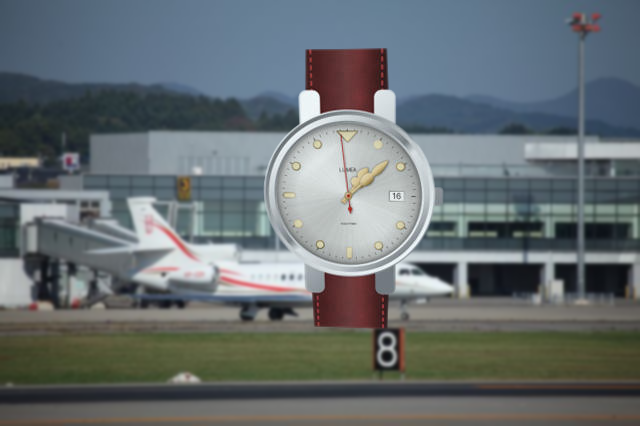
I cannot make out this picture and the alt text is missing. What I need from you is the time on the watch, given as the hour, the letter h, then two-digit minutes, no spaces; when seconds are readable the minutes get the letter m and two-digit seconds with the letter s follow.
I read 1h07m59s
